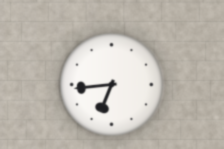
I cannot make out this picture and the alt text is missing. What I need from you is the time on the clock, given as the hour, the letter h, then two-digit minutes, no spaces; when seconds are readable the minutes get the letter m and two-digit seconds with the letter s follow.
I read 6h44
